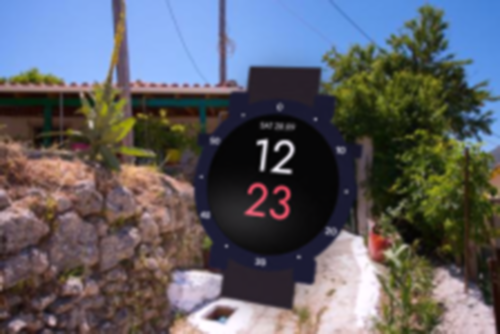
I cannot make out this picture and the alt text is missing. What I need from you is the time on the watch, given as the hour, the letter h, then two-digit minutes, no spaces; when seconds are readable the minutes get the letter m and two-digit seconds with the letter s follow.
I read 12h23
